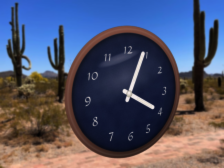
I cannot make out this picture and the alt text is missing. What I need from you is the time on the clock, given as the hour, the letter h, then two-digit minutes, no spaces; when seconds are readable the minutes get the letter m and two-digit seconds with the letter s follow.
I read 4h04
